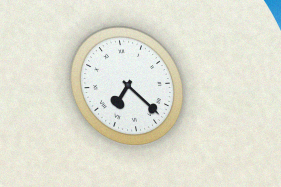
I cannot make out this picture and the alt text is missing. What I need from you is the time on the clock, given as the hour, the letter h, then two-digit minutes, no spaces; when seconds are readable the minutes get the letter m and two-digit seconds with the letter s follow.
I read 7h23
